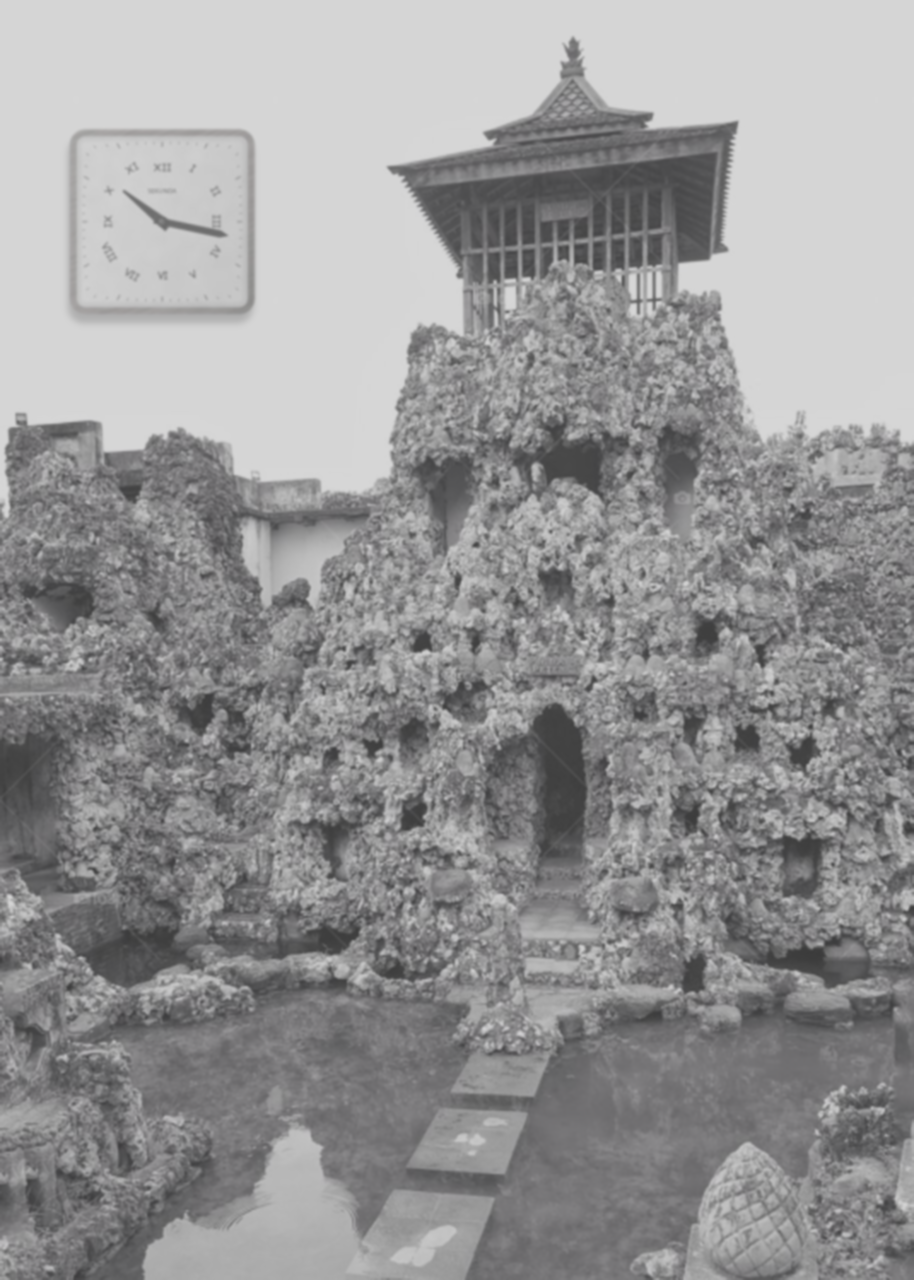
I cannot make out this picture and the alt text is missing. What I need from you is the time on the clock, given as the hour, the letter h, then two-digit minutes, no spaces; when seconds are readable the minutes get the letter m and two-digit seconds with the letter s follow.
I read 10h17
